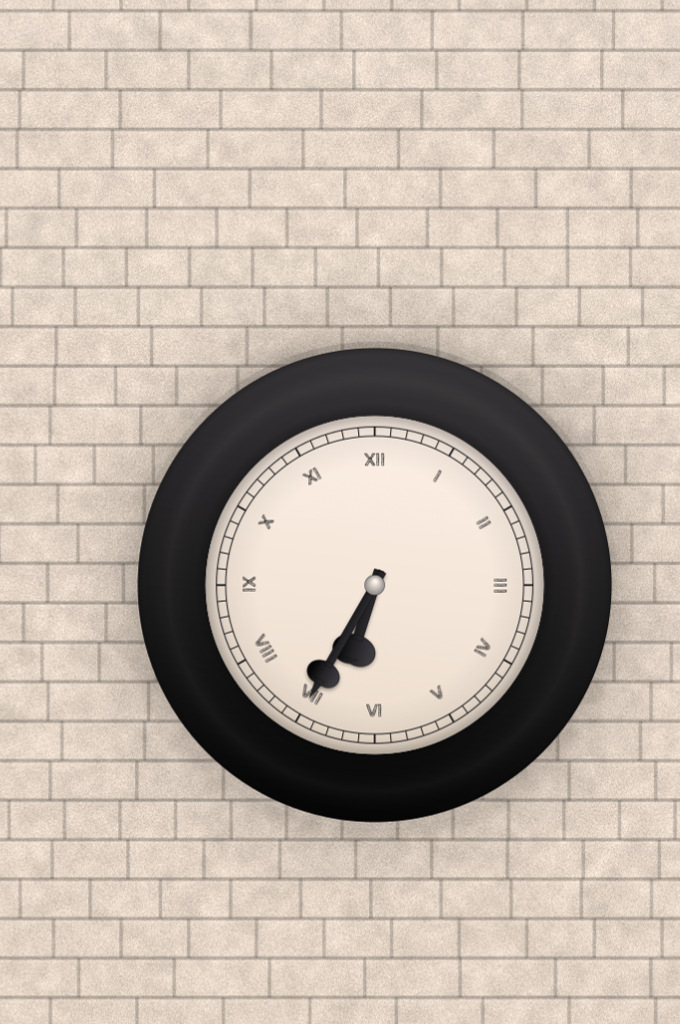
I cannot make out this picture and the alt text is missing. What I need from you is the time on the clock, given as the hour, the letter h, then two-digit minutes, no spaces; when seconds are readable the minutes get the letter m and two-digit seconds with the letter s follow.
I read 6h35
